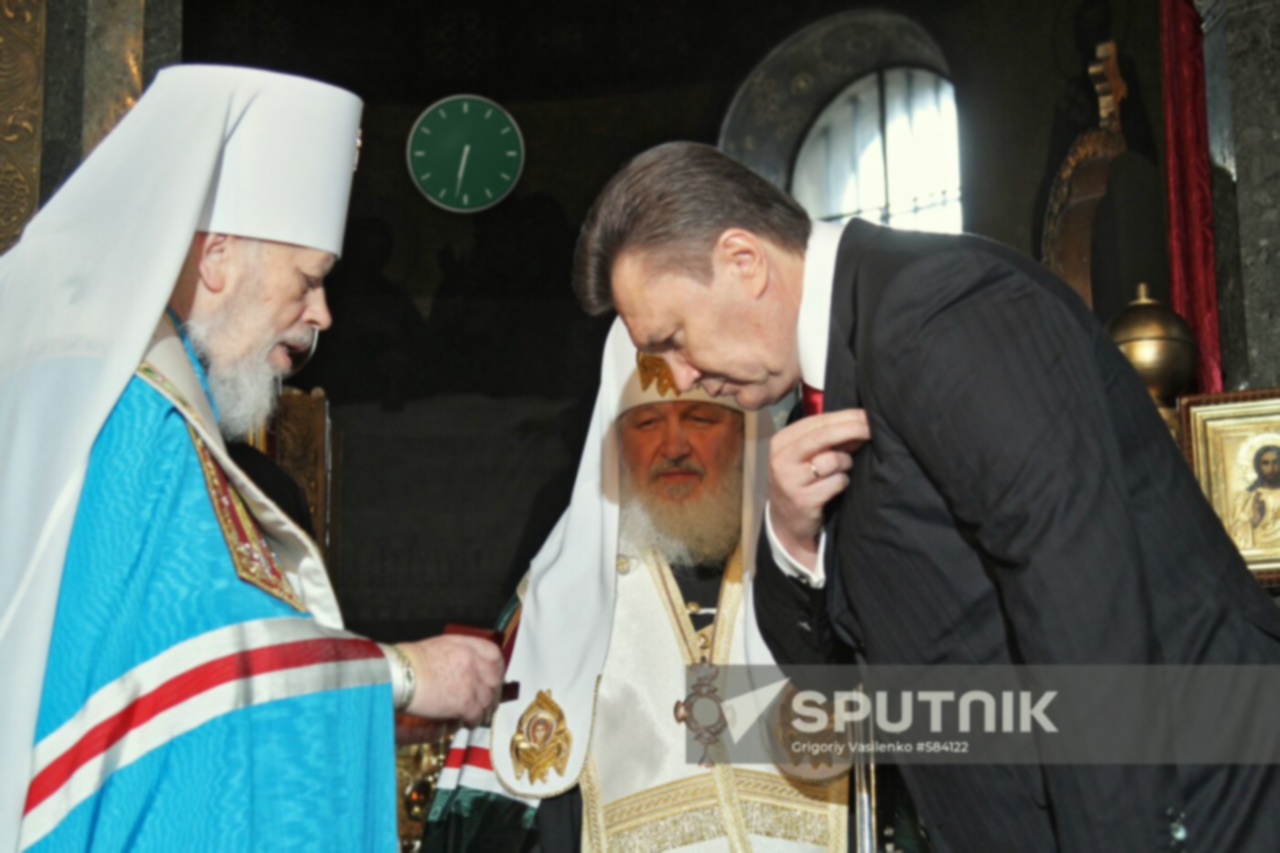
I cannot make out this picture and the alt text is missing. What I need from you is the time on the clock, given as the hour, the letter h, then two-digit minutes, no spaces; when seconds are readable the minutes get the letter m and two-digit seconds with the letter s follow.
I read 6h32
